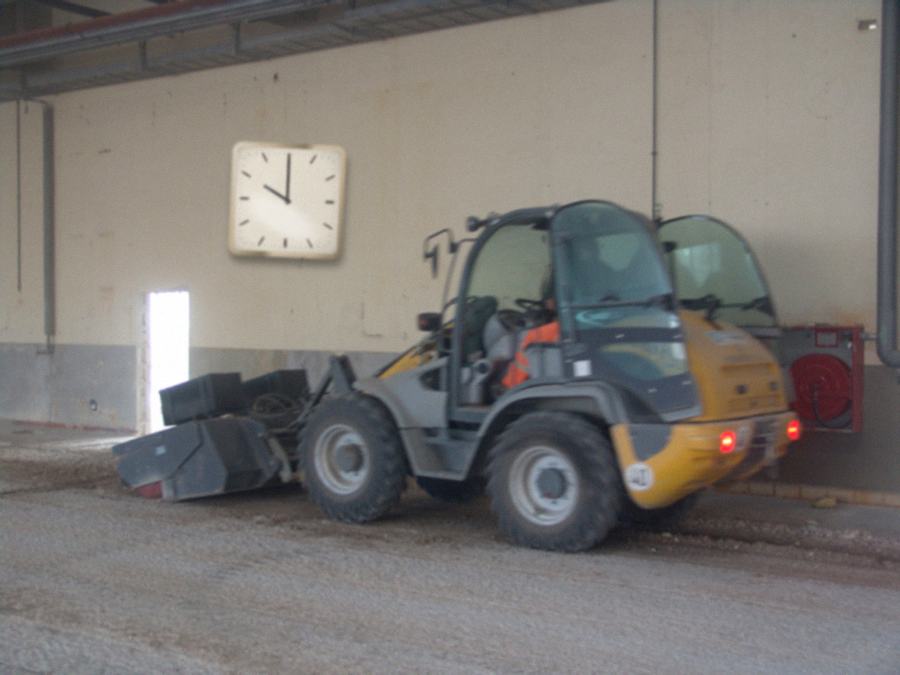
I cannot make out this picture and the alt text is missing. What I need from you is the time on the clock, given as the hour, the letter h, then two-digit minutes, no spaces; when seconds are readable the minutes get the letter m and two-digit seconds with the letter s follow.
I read 10h00
